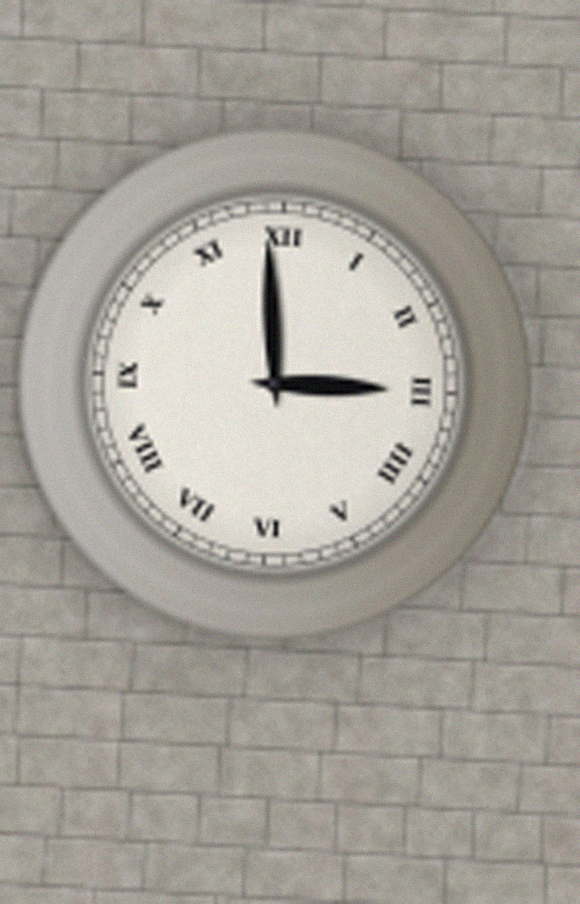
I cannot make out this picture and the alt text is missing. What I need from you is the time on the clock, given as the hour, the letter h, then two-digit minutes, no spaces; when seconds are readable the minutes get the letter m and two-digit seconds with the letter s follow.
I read 2h59
